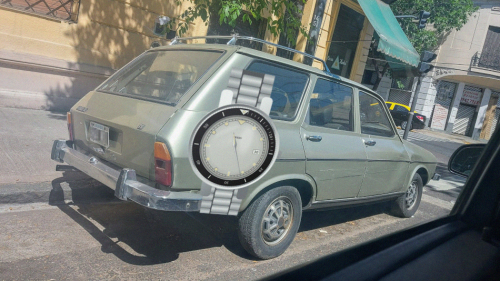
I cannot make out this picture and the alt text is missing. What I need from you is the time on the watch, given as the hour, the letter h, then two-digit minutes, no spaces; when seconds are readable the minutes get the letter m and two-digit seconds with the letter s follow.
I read 11h26
